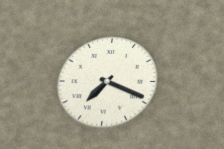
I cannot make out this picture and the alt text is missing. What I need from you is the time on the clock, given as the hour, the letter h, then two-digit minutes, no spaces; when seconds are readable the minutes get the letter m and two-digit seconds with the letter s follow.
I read 7h19
